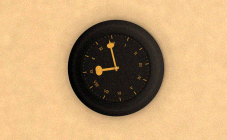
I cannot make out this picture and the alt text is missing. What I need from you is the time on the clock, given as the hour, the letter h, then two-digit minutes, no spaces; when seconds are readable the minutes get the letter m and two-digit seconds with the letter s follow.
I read 8h59
